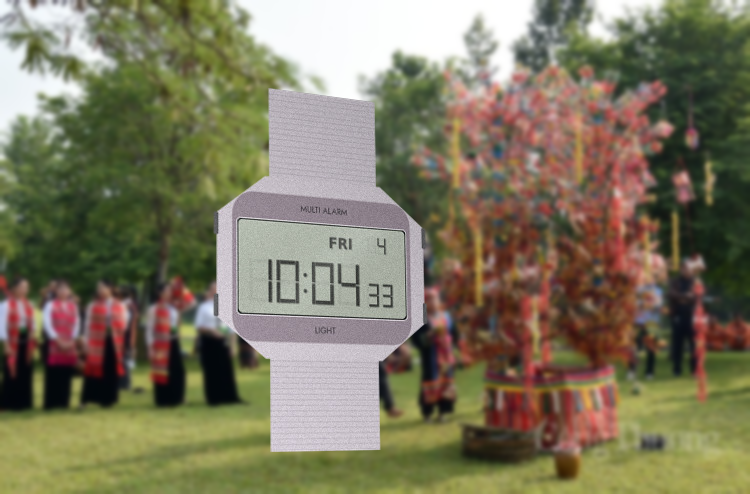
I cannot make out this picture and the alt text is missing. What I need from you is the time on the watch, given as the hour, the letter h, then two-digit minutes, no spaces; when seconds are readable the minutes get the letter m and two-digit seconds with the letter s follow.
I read 10h04m33s
